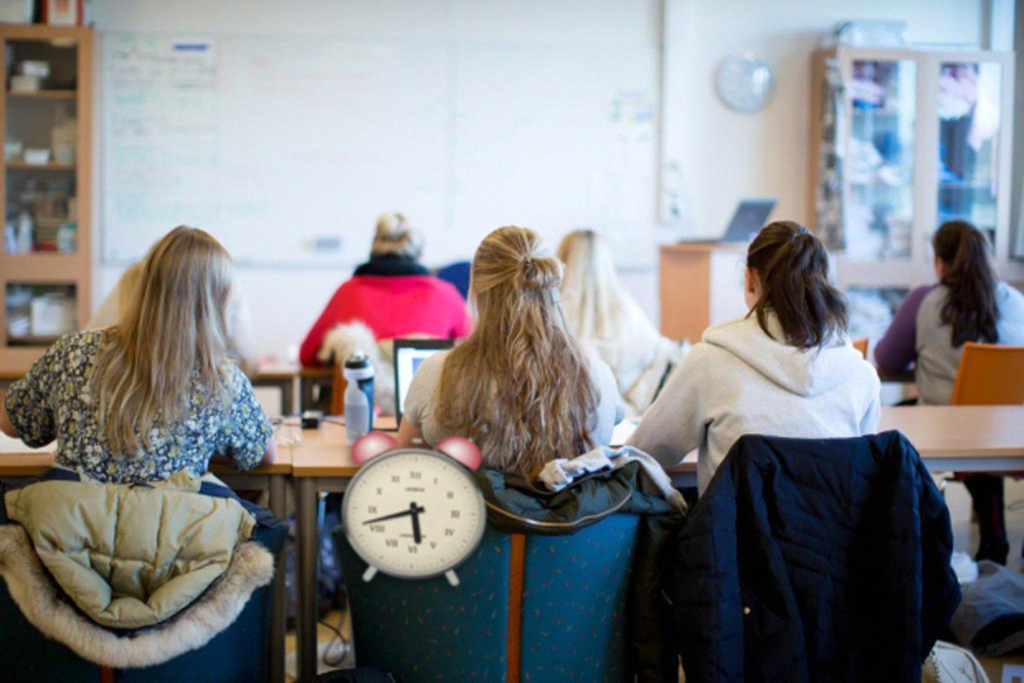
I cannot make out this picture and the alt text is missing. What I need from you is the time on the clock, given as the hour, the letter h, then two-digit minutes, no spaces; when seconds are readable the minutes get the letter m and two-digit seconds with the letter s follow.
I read 5h42
